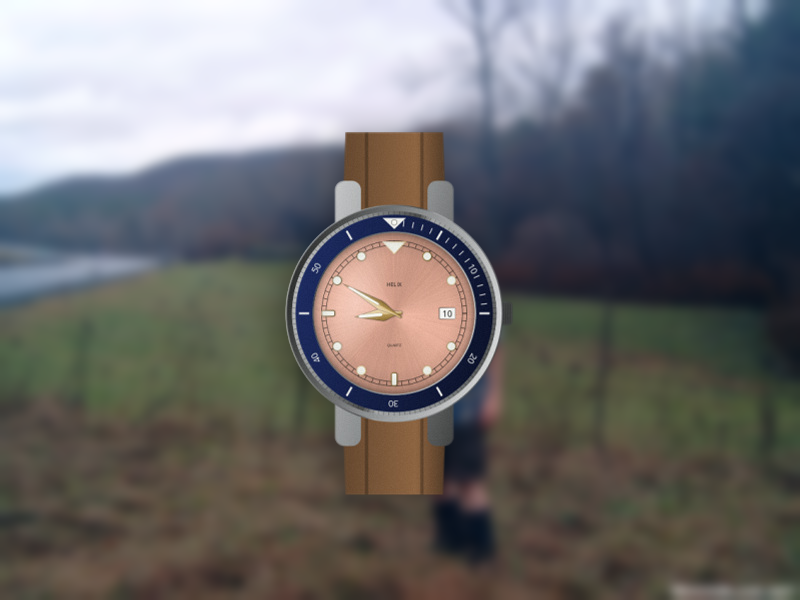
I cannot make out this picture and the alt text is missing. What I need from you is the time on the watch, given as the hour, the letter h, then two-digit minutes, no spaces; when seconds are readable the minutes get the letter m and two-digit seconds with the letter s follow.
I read 8h50
